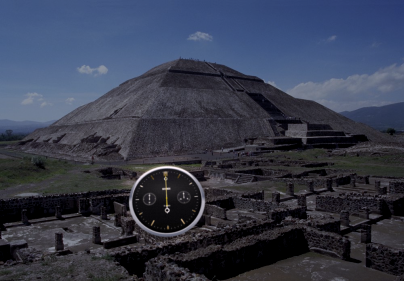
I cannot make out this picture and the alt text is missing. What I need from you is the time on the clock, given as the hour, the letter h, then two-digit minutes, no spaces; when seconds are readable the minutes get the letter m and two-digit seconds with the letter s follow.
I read 6h00
